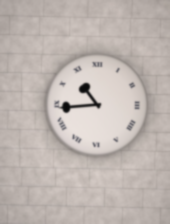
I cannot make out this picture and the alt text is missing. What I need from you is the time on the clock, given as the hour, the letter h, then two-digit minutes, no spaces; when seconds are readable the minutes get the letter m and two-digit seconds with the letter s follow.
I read 10h44
